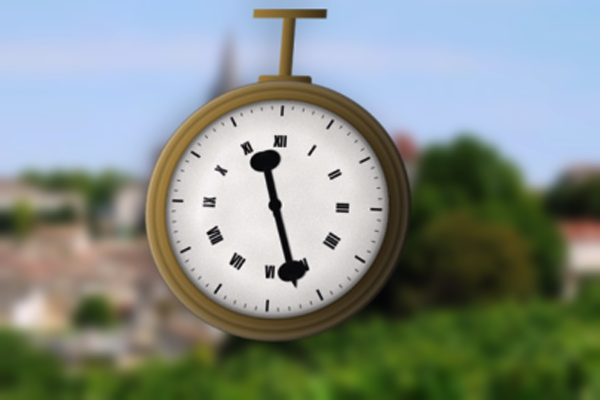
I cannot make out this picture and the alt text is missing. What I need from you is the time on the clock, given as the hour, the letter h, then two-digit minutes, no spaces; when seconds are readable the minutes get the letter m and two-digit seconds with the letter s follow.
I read 11h27
